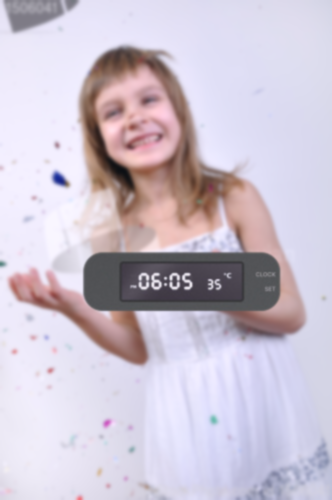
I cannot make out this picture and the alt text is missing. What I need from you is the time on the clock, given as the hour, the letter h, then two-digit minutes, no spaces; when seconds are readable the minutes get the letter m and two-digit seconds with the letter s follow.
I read 6h05
